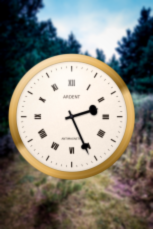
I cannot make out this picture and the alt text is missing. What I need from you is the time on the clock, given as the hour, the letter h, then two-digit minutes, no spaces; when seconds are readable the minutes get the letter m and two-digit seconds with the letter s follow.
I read 2h26
